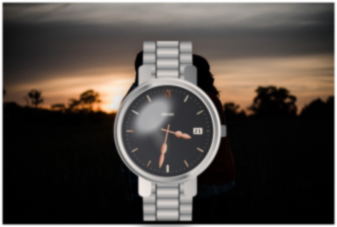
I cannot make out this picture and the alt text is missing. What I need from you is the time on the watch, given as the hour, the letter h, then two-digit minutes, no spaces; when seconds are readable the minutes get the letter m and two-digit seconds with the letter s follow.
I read 3h32
